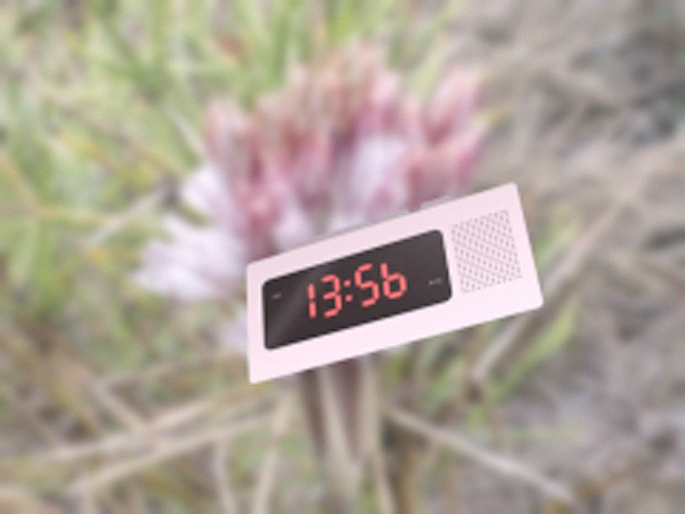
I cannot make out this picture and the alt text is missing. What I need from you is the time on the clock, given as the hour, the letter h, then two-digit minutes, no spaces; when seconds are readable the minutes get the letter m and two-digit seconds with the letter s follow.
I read 13h56
